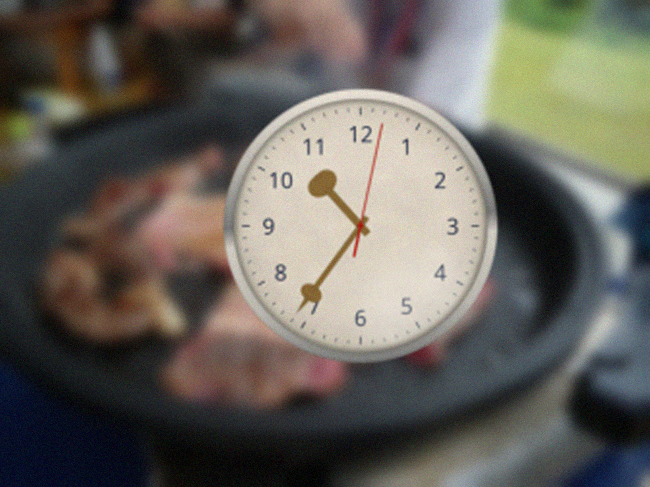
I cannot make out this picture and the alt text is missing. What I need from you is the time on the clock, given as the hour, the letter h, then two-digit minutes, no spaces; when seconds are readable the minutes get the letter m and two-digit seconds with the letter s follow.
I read 10h36m02s
